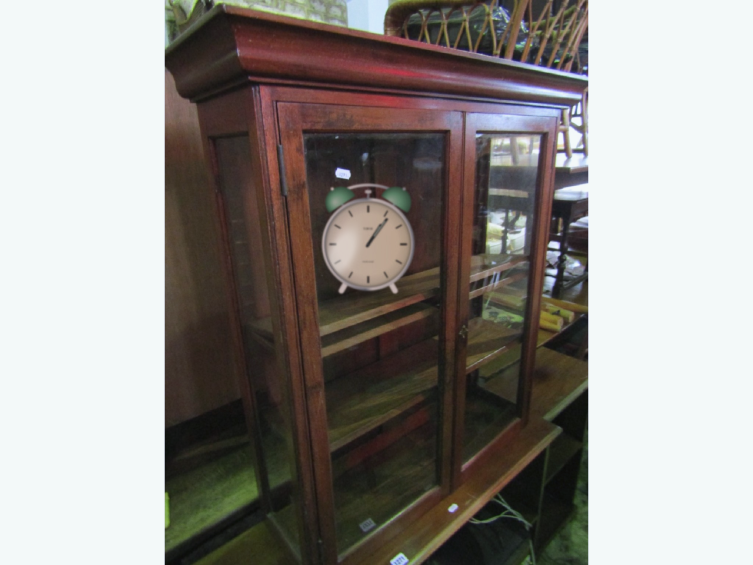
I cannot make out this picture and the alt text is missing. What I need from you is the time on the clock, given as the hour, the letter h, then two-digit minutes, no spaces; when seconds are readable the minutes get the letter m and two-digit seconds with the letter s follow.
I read 1h06
